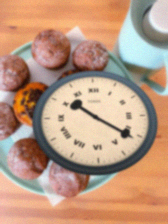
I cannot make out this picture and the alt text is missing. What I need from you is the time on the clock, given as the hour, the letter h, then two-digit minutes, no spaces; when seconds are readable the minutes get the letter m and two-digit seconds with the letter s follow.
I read 10h21
